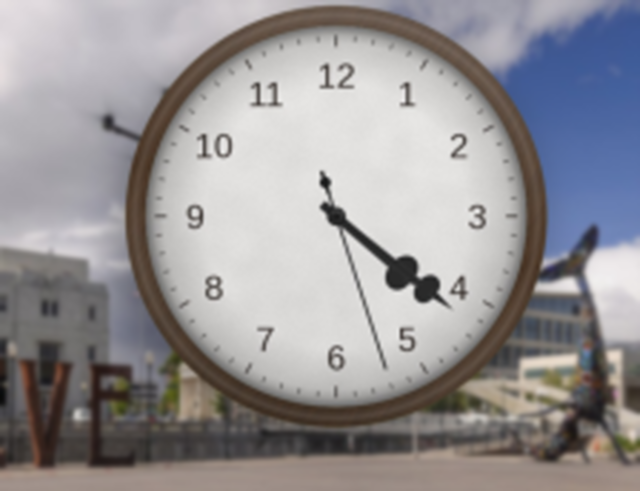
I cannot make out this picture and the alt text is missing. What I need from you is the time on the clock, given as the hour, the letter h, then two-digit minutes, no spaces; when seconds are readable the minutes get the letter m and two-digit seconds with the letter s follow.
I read 4h21m27s
